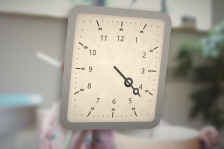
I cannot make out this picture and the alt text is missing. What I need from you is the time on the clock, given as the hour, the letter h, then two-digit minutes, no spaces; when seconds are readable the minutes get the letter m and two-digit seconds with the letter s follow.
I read 4h22
